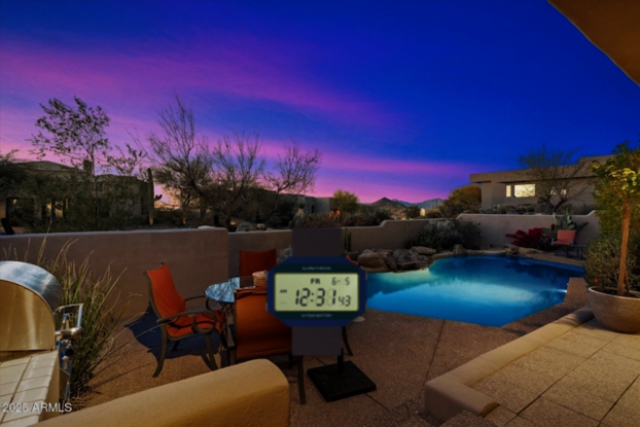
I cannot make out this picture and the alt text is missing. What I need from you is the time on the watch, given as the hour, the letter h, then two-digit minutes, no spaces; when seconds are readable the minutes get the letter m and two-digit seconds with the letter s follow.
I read 12h31m43s
